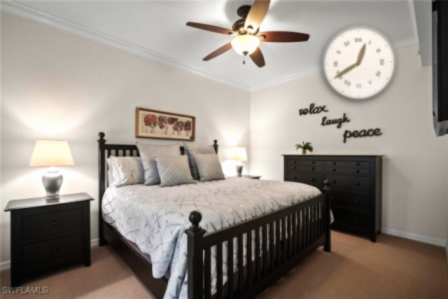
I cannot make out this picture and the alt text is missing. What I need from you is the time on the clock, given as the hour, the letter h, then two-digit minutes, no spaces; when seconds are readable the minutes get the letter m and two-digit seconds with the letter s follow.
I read 12h40
